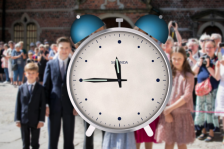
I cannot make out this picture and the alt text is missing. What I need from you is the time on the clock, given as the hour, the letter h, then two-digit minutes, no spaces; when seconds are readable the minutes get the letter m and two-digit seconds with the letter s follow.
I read 11h45
